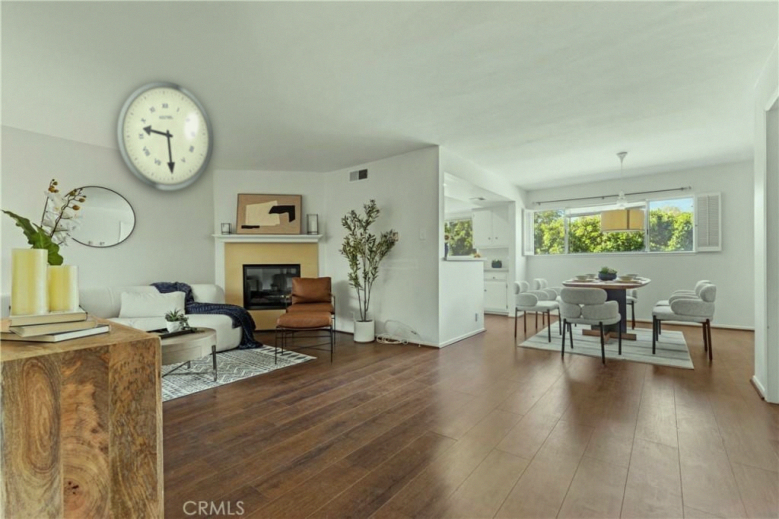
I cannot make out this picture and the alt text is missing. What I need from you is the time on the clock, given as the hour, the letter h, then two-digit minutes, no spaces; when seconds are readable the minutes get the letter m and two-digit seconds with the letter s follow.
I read 9h30
